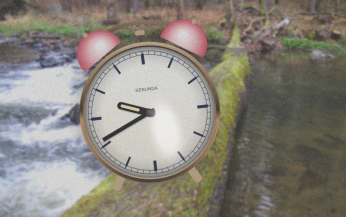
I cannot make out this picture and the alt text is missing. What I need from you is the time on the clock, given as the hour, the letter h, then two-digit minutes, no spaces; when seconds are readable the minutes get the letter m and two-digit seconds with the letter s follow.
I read 9h41
